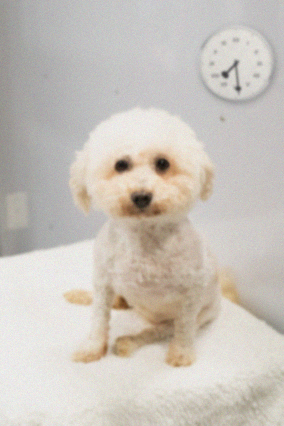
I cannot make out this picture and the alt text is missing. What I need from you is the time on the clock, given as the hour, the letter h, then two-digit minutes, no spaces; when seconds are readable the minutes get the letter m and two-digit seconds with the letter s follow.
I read 7h29
